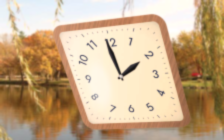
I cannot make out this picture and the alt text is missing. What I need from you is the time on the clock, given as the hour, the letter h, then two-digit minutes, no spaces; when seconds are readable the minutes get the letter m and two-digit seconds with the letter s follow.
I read 1h59
